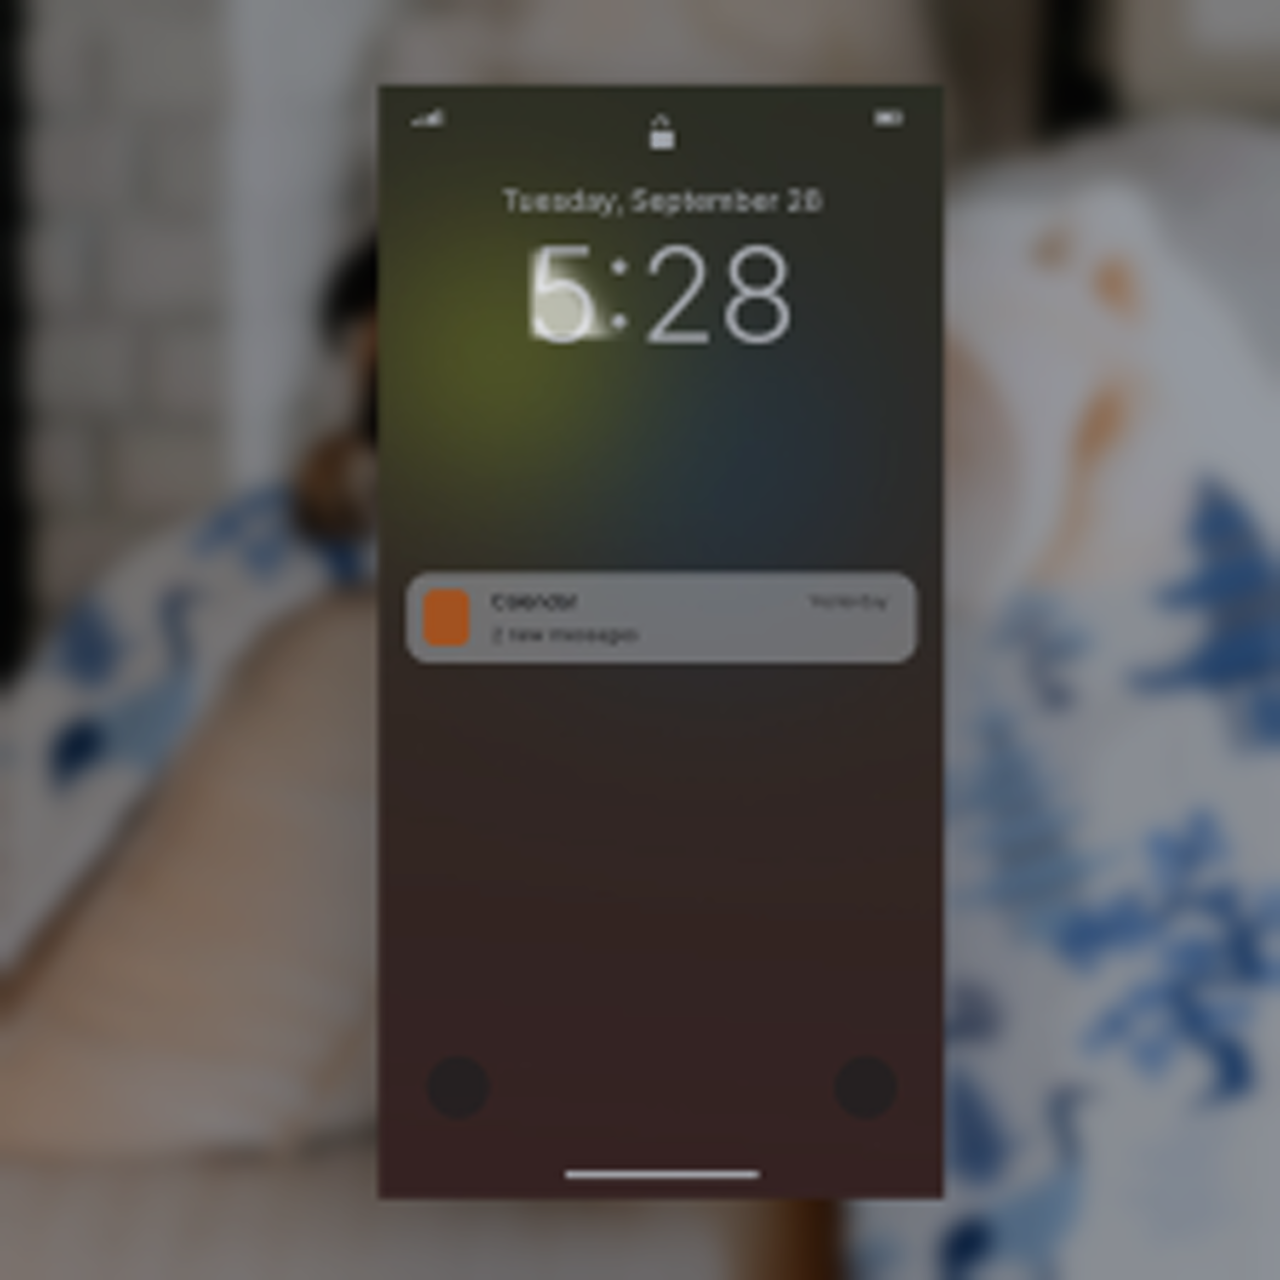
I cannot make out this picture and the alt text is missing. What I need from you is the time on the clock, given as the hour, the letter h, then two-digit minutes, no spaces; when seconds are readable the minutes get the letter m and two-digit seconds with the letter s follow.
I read 5h28
